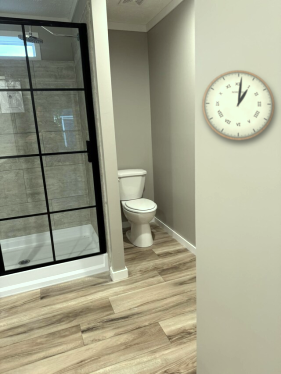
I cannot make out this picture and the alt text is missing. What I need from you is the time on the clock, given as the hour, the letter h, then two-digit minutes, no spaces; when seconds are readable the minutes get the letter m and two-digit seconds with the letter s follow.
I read 1h01
